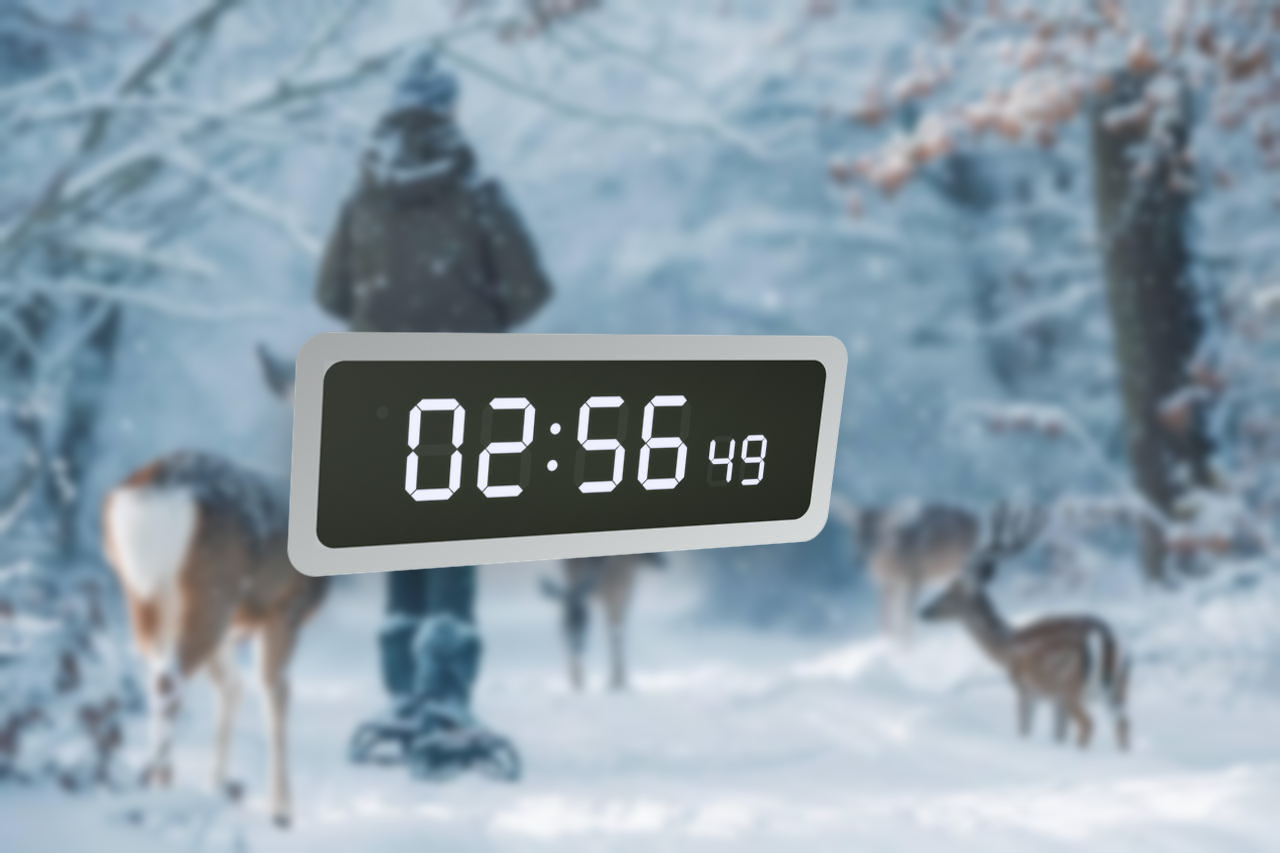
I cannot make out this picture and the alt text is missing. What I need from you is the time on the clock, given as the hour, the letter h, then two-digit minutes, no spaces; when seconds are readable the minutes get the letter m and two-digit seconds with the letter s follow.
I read 2h56m49s
